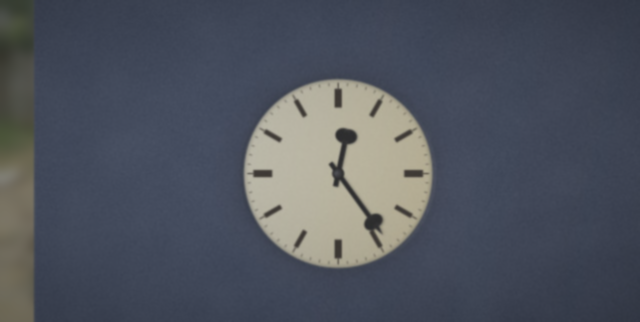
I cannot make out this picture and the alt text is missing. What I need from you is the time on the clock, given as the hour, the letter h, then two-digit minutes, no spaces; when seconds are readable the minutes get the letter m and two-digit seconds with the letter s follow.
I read 12h24
